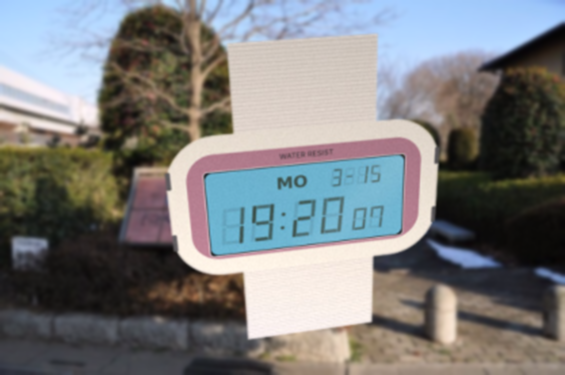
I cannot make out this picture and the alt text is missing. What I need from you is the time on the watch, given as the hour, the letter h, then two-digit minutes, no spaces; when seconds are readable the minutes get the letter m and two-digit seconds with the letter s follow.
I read 19h20m07s
